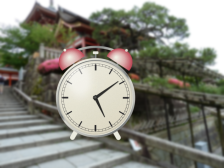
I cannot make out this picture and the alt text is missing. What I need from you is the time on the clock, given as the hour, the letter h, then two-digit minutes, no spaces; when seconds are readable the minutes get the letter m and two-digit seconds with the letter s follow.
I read 5h09
